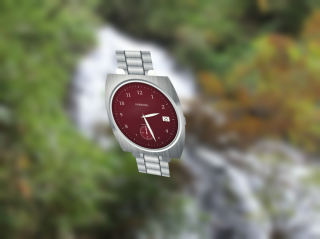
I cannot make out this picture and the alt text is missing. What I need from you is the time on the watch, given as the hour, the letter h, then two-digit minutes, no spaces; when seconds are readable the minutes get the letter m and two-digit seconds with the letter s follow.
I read 2h27
